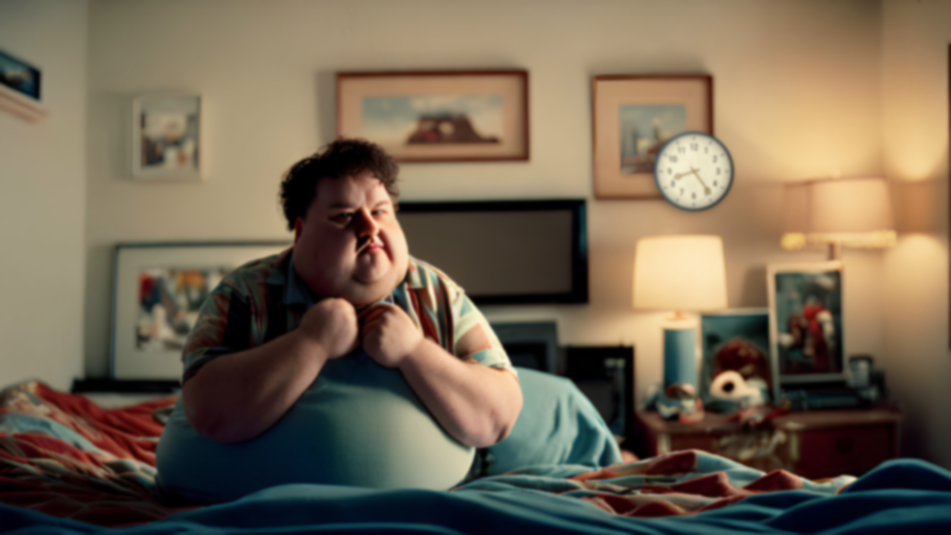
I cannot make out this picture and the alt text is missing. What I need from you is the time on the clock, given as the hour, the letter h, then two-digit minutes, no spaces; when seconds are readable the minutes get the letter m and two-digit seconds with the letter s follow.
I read 8h24
